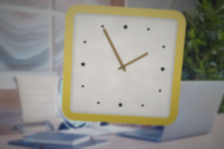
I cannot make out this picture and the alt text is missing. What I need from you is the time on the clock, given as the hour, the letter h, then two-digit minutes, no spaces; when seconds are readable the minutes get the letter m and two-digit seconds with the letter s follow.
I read 1h55
